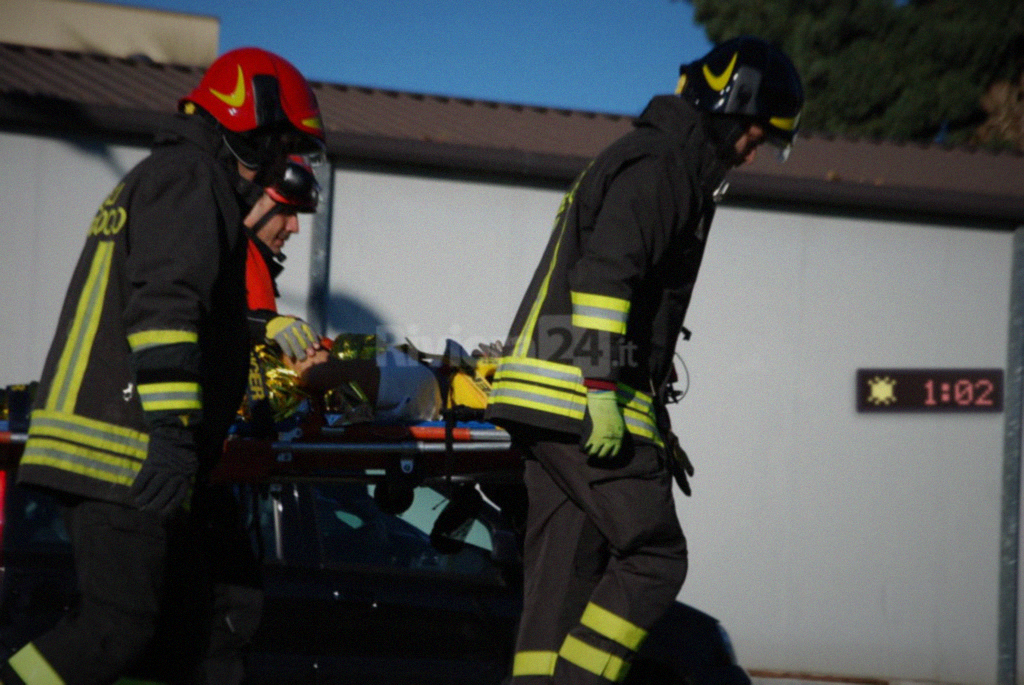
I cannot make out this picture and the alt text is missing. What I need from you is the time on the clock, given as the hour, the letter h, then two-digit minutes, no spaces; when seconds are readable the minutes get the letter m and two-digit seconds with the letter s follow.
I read 1h02
